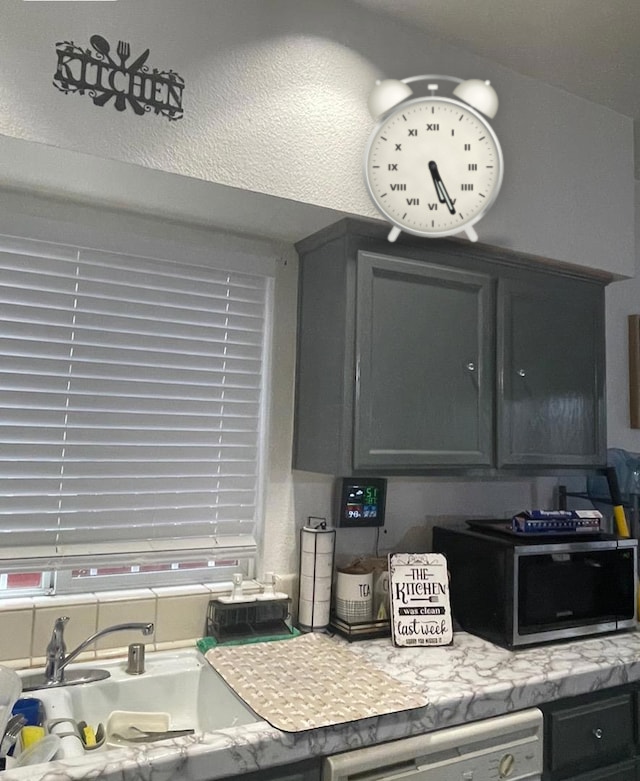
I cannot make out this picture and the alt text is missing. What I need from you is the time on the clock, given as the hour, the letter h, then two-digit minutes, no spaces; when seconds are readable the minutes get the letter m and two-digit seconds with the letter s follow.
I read 5h26
